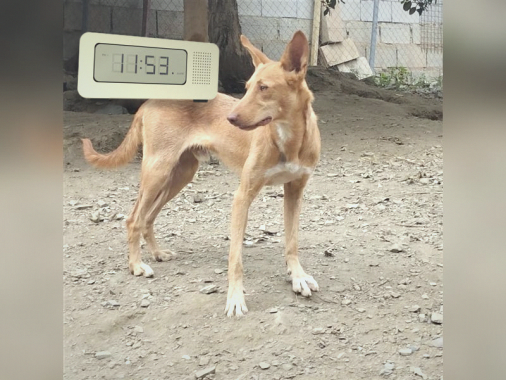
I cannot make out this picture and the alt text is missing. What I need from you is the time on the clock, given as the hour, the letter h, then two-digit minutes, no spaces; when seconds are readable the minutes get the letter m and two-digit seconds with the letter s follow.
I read 11h53
